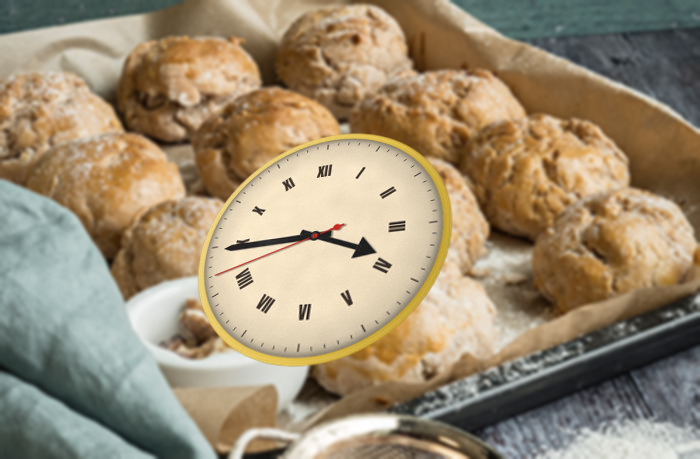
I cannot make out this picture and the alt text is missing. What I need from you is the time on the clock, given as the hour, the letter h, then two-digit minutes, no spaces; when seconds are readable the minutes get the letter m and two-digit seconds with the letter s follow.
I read 3h44m42s
